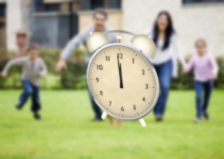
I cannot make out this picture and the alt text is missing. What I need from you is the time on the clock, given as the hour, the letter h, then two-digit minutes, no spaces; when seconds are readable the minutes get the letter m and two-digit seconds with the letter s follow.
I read 11h59
